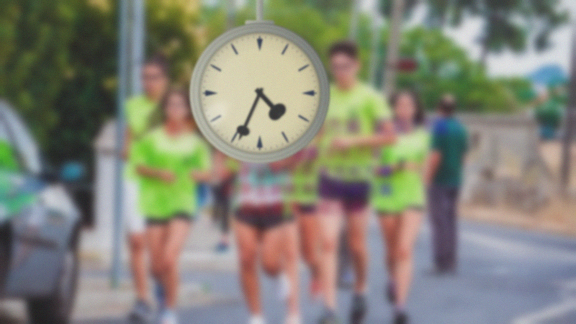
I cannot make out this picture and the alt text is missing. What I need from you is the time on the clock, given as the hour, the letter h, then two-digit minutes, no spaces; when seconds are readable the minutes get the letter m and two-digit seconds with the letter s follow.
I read 4h34
